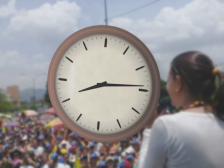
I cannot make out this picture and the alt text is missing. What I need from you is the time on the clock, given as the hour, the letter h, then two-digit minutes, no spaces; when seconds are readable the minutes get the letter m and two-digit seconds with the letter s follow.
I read 8h14
